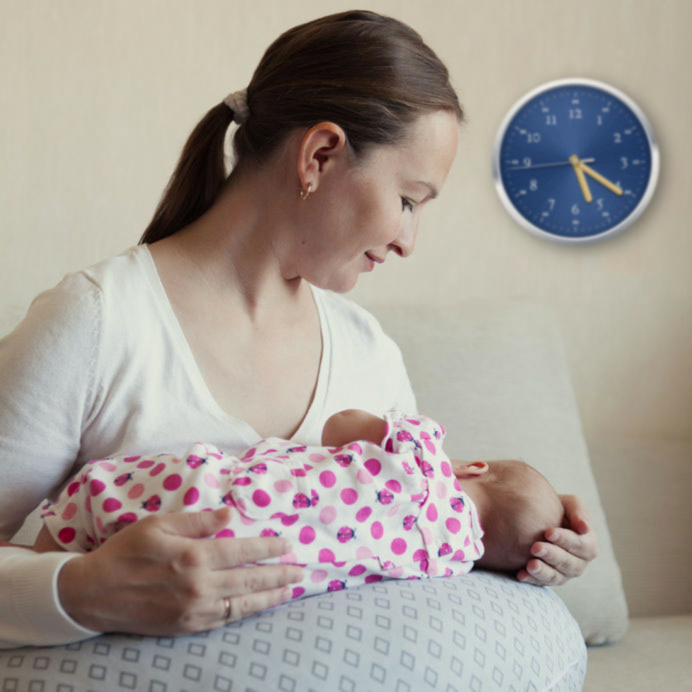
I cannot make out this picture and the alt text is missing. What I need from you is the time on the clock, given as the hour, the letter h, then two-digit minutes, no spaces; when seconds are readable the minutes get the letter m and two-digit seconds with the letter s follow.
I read 5h20m44s
